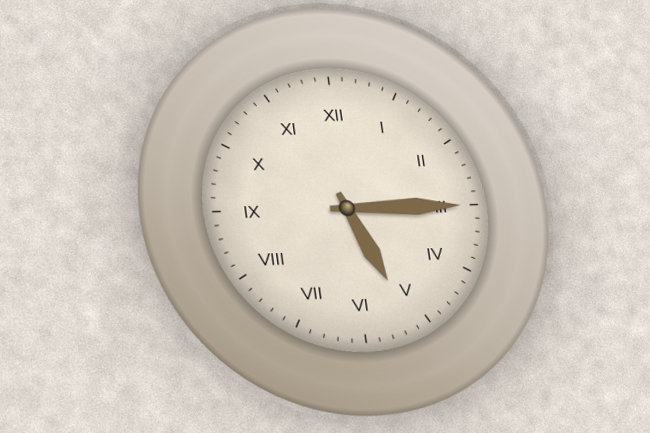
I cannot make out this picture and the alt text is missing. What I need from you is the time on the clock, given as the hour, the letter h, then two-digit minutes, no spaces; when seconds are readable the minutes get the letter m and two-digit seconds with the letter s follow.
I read 5h15
